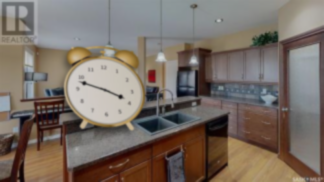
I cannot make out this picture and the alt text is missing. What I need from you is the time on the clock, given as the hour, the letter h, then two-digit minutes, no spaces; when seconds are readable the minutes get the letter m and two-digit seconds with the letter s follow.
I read 3h48
